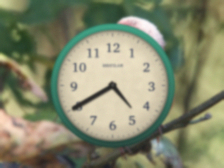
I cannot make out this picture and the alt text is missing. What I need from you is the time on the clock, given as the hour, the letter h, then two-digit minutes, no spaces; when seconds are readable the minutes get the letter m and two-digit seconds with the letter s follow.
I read 4h40
